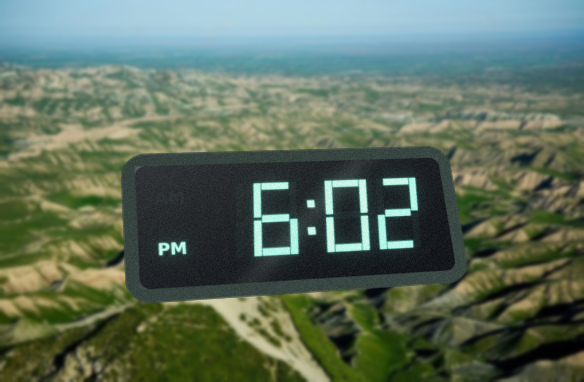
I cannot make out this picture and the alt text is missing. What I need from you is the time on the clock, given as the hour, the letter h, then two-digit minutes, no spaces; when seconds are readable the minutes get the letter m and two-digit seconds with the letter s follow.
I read 6h02
